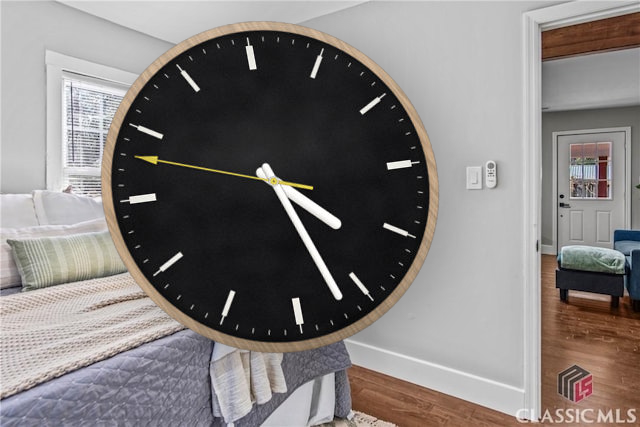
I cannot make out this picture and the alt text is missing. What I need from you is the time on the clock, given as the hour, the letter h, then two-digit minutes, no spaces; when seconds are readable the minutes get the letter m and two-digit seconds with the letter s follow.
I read 4h26m48s
